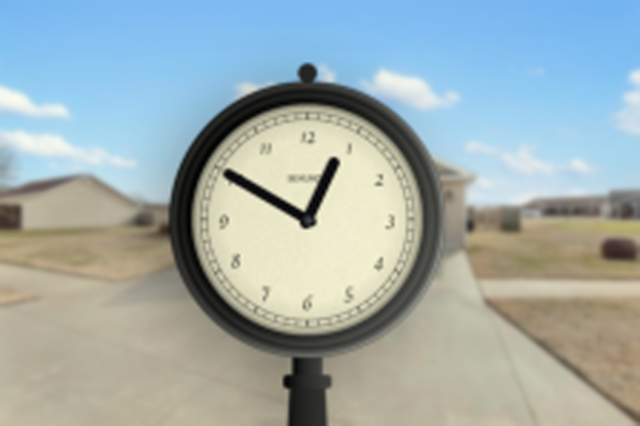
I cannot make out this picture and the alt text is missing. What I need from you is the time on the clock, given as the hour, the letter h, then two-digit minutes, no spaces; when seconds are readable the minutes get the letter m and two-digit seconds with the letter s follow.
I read 12h50
